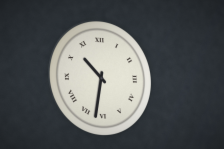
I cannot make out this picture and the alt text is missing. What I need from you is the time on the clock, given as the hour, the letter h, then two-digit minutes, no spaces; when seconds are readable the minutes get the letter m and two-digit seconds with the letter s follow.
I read 10h32
